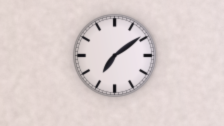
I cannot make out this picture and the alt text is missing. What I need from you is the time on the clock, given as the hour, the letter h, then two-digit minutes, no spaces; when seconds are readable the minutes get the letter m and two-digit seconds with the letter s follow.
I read 7h09
